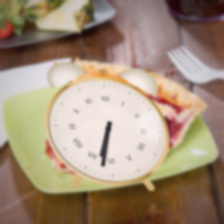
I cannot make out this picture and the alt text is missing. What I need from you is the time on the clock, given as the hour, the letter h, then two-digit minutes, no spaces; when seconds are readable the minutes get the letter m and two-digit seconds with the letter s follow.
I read 6h32
